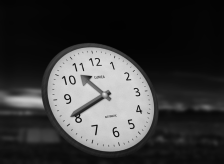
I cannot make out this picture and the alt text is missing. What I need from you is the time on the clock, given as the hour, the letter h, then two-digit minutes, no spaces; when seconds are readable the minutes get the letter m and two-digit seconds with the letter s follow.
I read 10h41
